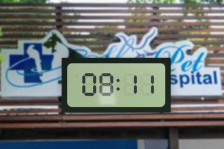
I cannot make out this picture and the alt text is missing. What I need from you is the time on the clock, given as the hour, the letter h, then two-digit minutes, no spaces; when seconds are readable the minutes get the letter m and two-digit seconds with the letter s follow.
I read 8h11
